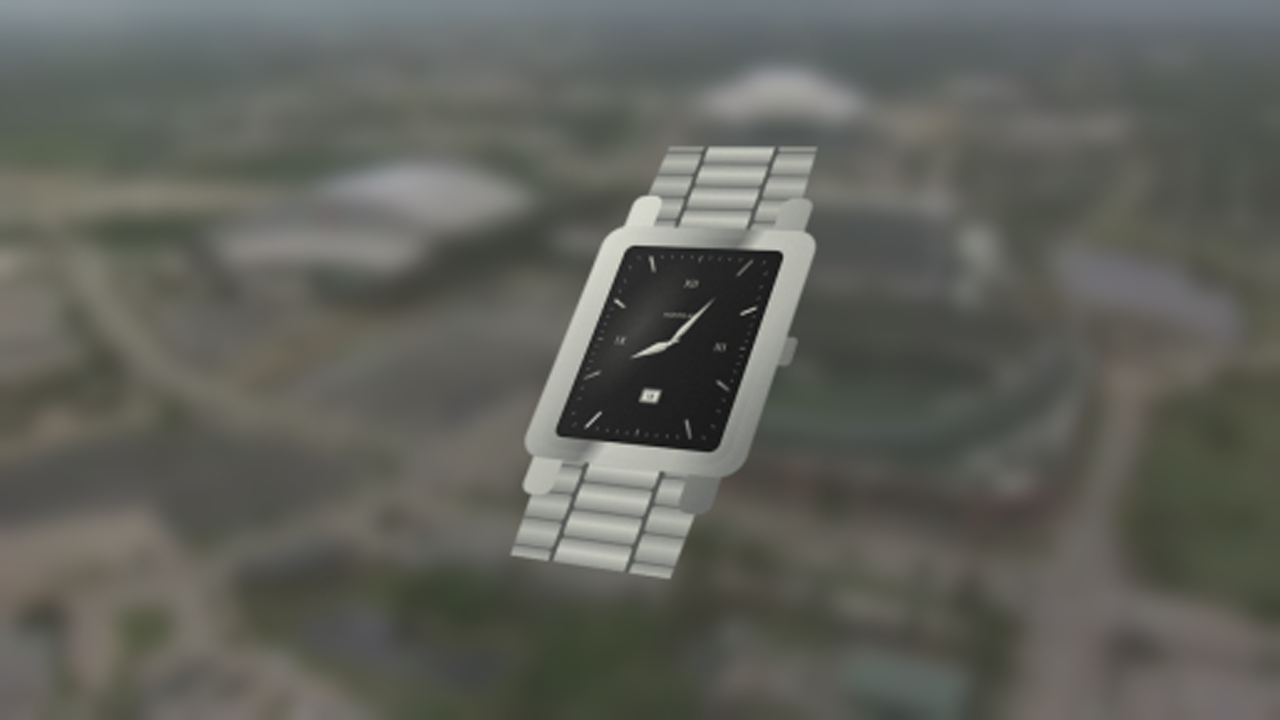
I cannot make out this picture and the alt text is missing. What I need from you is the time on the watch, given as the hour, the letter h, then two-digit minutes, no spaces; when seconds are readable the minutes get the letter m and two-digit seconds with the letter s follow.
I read 8h05
